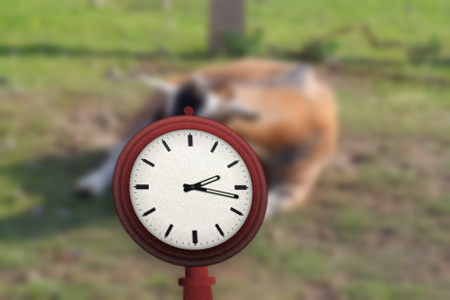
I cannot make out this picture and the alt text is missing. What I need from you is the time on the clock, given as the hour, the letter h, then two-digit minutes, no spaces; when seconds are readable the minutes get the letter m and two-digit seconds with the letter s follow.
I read 2h17
